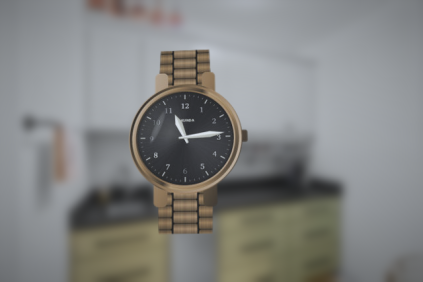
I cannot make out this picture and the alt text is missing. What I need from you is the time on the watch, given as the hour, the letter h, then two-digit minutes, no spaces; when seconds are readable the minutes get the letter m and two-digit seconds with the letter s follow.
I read 11h14
